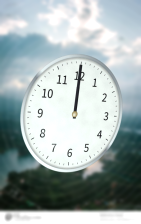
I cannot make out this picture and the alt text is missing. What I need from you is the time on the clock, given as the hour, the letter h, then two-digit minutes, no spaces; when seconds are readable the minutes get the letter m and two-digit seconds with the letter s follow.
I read 12h00
